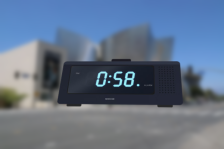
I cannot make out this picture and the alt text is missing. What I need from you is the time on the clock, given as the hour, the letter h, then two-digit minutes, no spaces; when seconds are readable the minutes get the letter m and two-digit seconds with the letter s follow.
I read 0h58
